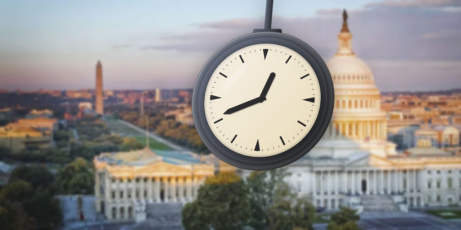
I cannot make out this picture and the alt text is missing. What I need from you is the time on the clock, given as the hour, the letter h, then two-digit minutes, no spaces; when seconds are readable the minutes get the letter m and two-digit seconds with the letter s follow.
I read 12h41
